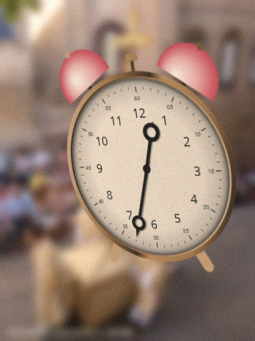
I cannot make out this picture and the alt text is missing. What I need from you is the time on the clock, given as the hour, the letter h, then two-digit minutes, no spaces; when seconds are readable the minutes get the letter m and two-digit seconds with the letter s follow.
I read 12h33
